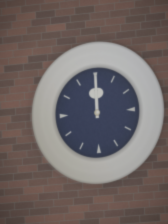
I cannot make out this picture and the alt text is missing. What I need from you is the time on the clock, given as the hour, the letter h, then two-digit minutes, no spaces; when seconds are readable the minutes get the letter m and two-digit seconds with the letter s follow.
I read 12h00
